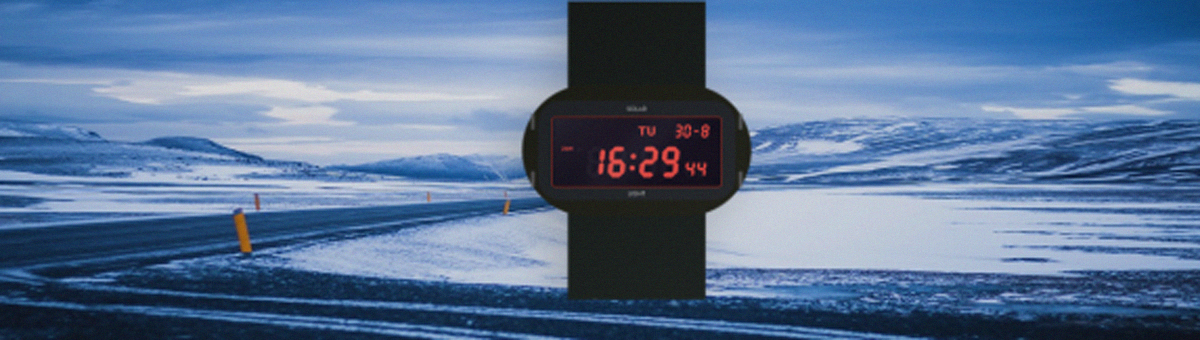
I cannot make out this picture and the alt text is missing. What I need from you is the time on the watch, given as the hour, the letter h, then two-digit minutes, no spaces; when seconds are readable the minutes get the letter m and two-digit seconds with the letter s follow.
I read 16h29m44s
